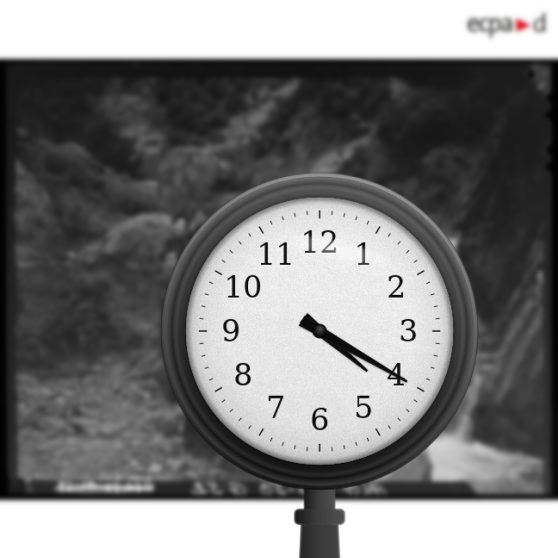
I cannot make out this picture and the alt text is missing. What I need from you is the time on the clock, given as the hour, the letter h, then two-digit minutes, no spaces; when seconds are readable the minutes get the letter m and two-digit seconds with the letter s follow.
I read 4h20
